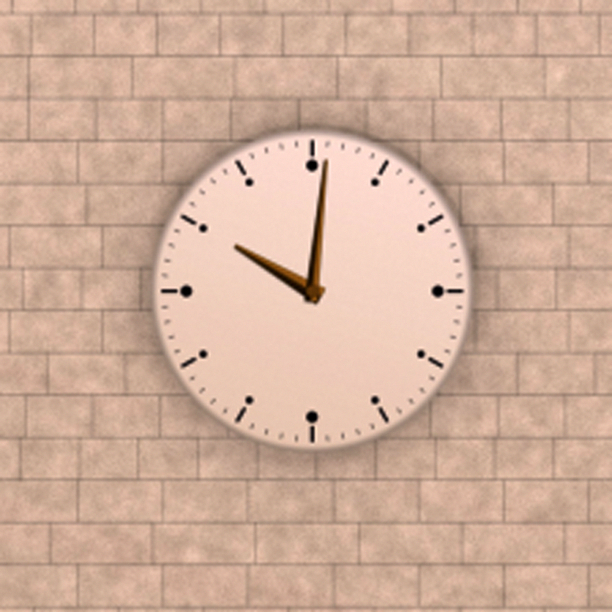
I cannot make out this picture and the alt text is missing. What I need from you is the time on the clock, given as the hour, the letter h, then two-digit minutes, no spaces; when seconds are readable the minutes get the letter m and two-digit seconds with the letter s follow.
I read 10h01
